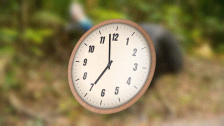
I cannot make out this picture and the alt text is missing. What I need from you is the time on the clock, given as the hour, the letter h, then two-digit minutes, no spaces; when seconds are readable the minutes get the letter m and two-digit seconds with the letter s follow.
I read 6h58
